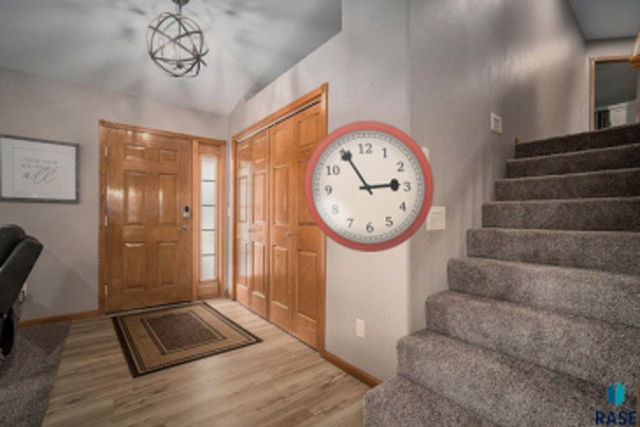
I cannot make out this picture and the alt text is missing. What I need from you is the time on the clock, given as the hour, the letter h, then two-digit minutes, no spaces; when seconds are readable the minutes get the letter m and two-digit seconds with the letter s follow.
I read 2h55
